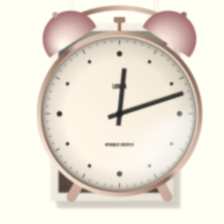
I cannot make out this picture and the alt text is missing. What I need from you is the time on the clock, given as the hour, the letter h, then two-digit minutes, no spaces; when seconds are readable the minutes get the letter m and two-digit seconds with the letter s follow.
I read 12h12
